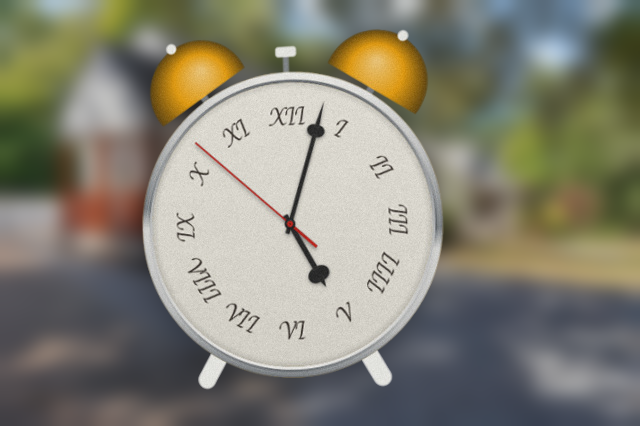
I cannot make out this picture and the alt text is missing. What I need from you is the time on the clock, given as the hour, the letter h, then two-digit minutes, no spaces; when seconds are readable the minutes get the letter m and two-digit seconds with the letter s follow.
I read 5h02m52s
